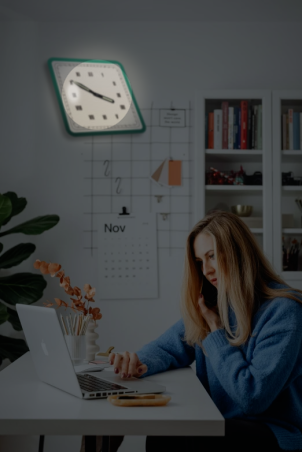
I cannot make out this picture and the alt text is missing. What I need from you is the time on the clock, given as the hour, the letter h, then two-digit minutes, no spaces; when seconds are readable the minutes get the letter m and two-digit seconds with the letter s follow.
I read 3h51
